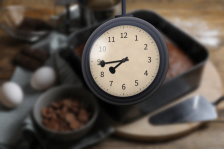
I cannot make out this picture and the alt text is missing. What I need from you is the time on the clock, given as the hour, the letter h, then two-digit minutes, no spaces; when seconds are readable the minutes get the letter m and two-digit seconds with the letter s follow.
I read 7h44
